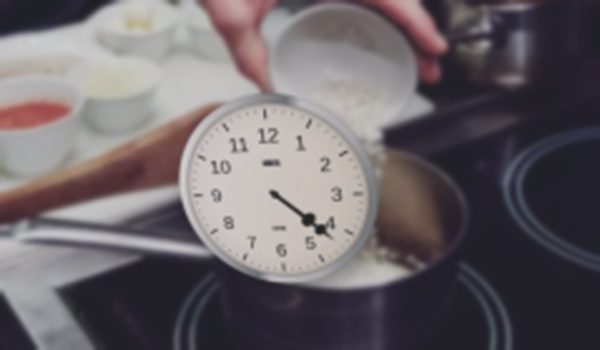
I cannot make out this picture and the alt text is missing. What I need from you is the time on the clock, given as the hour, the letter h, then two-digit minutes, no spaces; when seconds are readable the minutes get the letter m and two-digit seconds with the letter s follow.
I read 4h22
